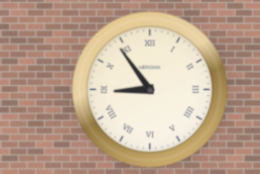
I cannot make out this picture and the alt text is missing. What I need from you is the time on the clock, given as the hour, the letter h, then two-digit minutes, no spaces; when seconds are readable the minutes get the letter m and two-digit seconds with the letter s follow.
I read 8h54
